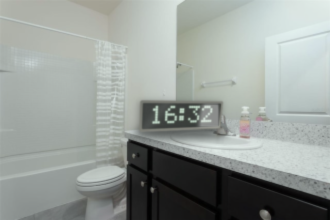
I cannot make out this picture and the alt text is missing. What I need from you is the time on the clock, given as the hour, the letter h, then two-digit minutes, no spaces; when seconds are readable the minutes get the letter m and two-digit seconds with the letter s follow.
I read 16h32
